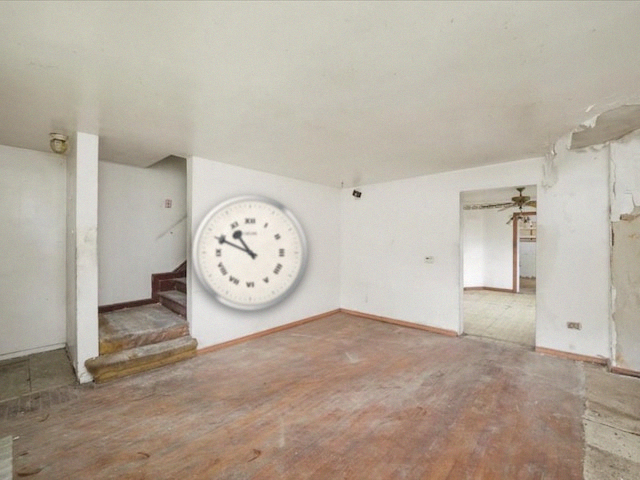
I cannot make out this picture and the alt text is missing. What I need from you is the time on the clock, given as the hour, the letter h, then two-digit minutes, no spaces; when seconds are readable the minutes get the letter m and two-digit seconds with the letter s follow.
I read 10h49
